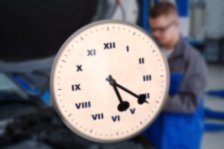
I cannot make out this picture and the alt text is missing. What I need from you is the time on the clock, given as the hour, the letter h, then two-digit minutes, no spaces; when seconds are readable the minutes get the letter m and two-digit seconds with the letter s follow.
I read 5h21
